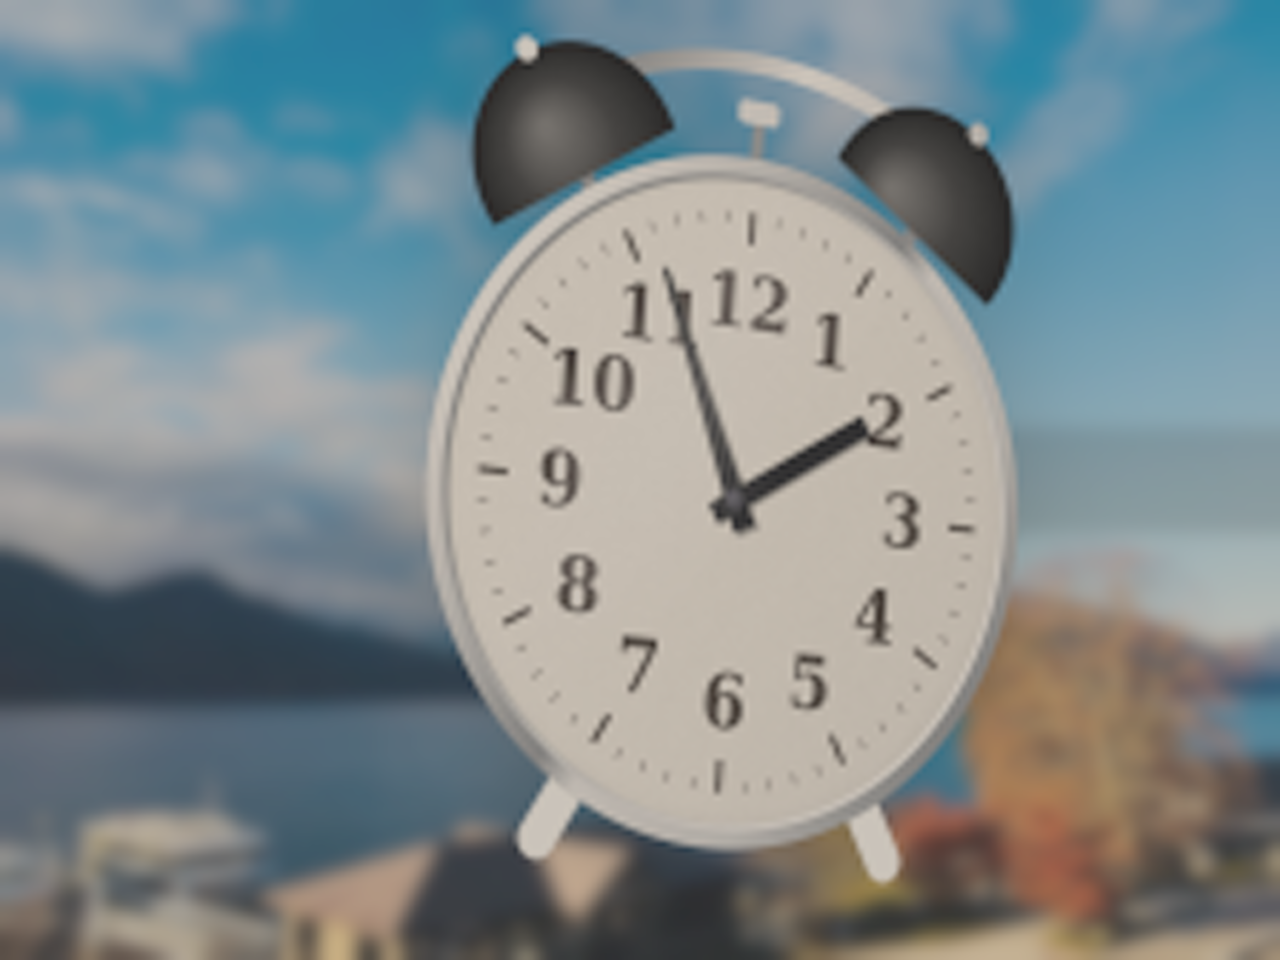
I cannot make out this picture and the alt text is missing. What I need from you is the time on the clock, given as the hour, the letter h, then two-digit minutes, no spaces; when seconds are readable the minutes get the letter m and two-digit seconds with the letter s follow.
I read 1h56
